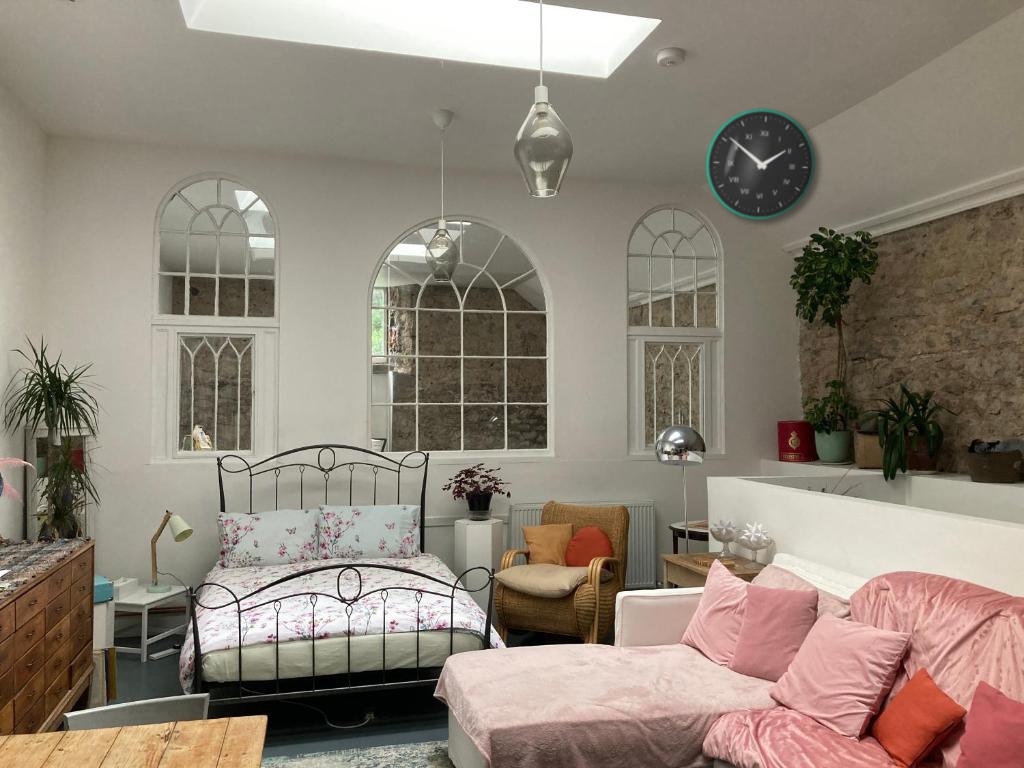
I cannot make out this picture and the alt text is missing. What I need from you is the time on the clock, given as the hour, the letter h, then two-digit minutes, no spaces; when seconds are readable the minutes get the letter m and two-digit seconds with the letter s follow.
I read 1h51
